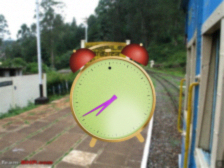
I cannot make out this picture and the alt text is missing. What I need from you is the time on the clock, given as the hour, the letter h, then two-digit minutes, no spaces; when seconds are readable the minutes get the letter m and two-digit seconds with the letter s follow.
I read 7h41
